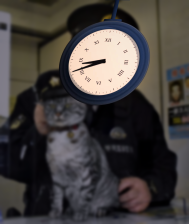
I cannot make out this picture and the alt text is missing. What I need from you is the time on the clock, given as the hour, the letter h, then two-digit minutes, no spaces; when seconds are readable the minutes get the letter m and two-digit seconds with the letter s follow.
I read 8h41
